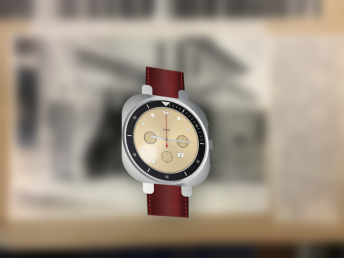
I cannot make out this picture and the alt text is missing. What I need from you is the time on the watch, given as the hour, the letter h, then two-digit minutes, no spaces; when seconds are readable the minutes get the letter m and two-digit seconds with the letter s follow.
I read 9h15
